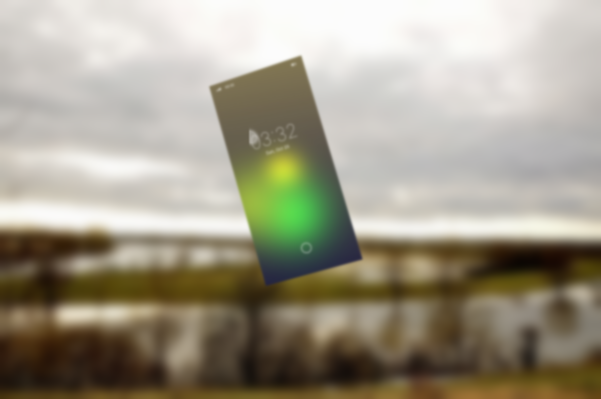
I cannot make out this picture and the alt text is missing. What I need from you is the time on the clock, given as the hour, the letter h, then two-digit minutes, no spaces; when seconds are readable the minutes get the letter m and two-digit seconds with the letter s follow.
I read 3h32
